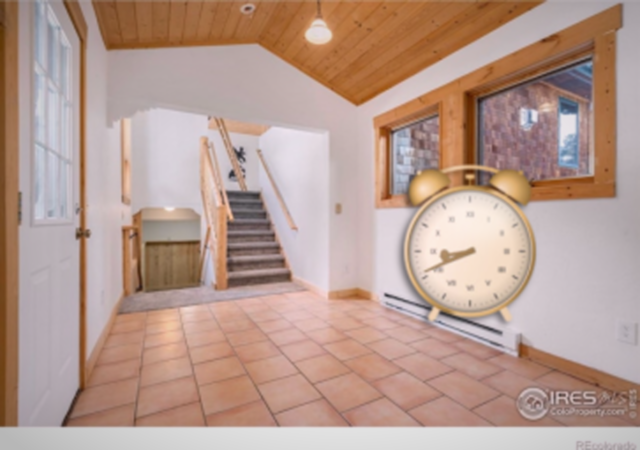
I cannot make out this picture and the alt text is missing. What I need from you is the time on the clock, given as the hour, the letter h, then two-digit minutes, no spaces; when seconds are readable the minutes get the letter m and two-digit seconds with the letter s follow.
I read 8h41
